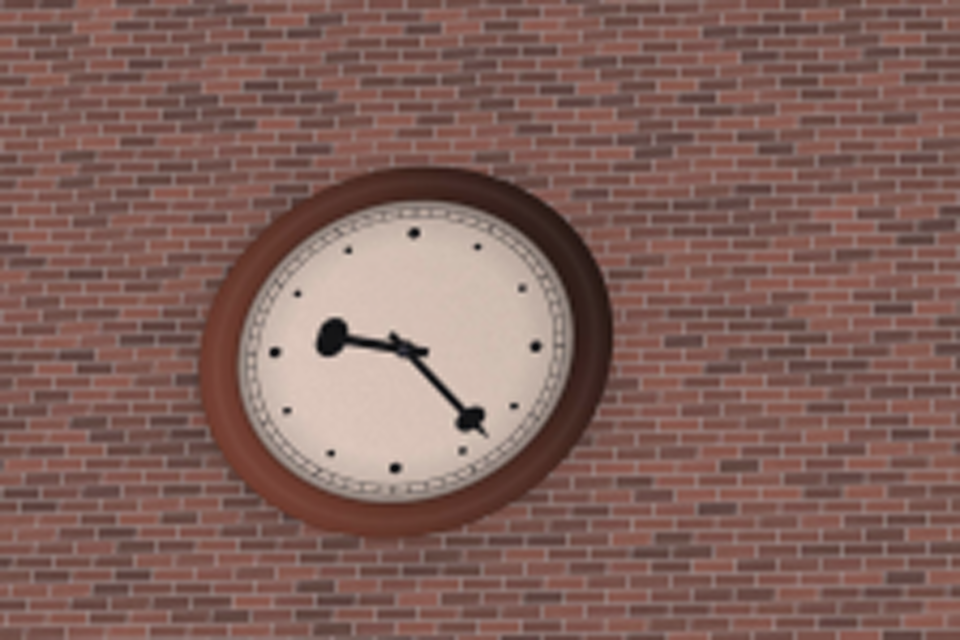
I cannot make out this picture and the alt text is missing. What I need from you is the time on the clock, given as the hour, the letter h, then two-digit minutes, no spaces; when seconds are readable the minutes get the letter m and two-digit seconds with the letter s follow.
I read 9h23
